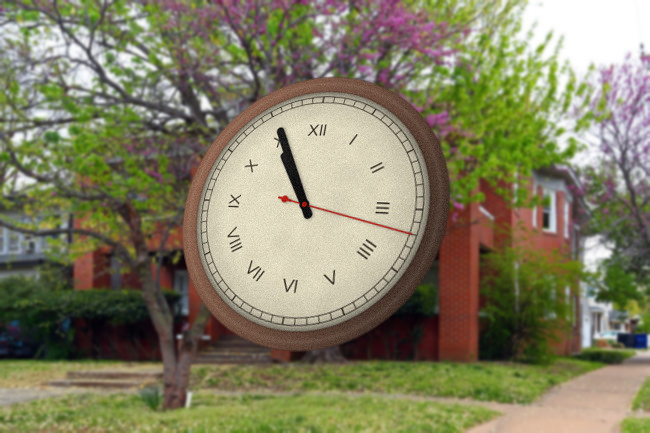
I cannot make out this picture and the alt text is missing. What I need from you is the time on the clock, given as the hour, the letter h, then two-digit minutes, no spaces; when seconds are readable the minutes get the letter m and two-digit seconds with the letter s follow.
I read 10h55m17s
